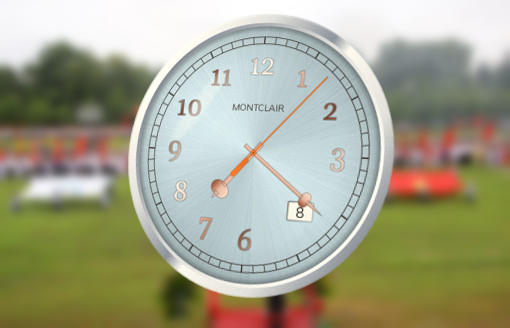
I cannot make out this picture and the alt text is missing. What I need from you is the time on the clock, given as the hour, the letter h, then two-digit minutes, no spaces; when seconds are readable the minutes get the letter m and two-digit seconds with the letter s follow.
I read 7h21m07s
